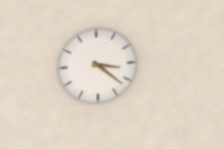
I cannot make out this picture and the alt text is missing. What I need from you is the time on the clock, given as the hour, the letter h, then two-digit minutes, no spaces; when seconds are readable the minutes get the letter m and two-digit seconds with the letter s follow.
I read 3h22
